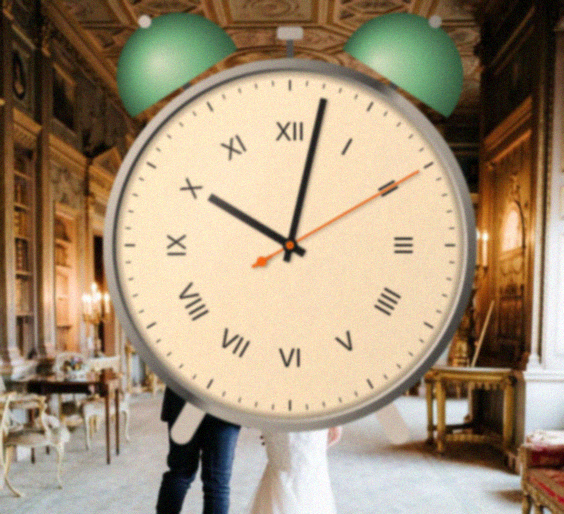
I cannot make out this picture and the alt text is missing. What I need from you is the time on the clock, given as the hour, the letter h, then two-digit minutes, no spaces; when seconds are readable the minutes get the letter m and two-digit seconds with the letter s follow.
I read 10h02m10s
